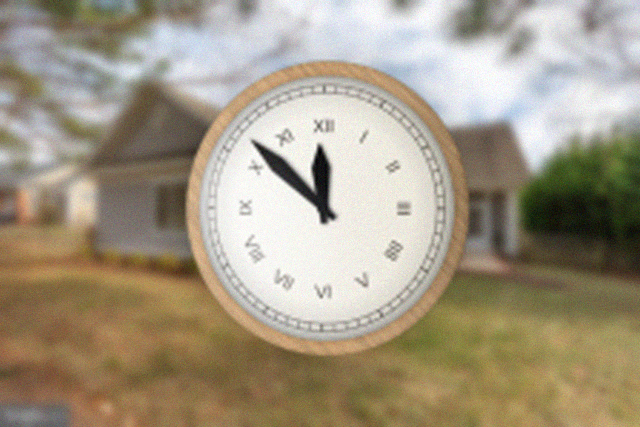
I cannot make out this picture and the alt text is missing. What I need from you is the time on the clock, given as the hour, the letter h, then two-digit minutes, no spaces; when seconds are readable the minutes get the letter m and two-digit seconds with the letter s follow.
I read 11h52
